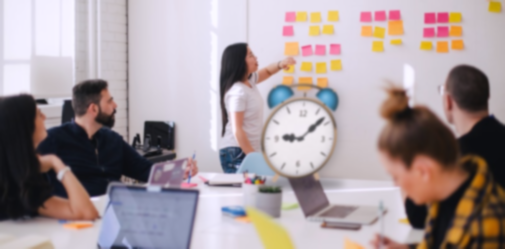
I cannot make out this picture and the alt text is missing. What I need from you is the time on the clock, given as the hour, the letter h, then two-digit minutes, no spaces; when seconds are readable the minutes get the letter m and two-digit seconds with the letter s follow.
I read 9h08
